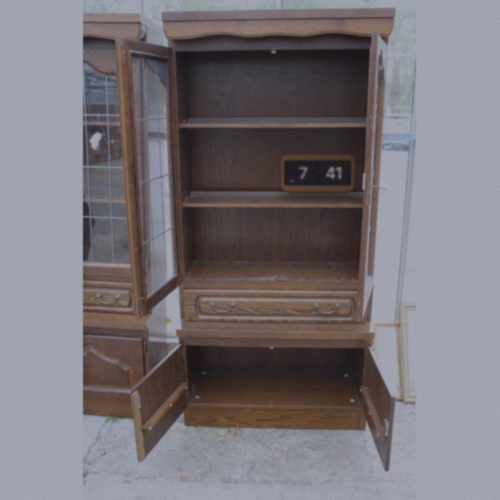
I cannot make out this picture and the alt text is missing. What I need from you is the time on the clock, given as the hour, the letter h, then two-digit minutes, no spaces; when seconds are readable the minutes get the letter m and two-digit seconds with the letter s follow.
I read 7h41
